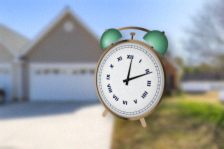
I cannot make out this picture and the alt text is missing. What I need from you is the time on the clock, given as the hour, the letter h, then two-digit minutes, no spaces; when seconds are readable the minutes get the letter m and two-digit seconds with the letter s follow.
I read 12h11
